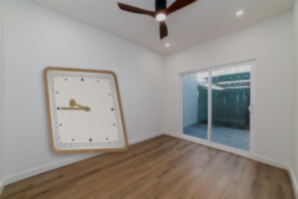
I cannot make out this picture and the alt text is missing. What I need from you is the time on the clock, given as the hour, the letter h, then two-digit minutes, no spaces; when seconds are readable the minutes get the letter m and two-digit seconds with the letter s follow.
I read 9h45
